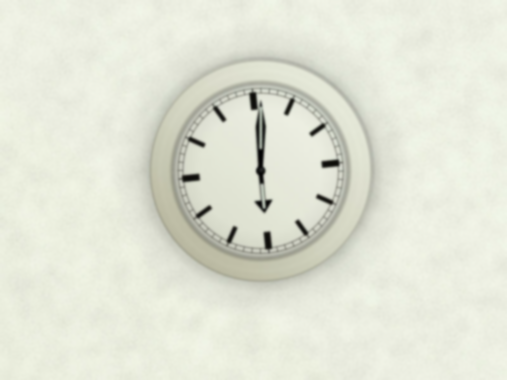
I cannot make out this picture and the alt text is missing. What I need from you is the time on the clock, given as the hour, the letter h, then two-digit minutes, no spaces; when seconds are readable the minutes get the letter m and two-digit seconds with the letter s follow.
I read 6h01
